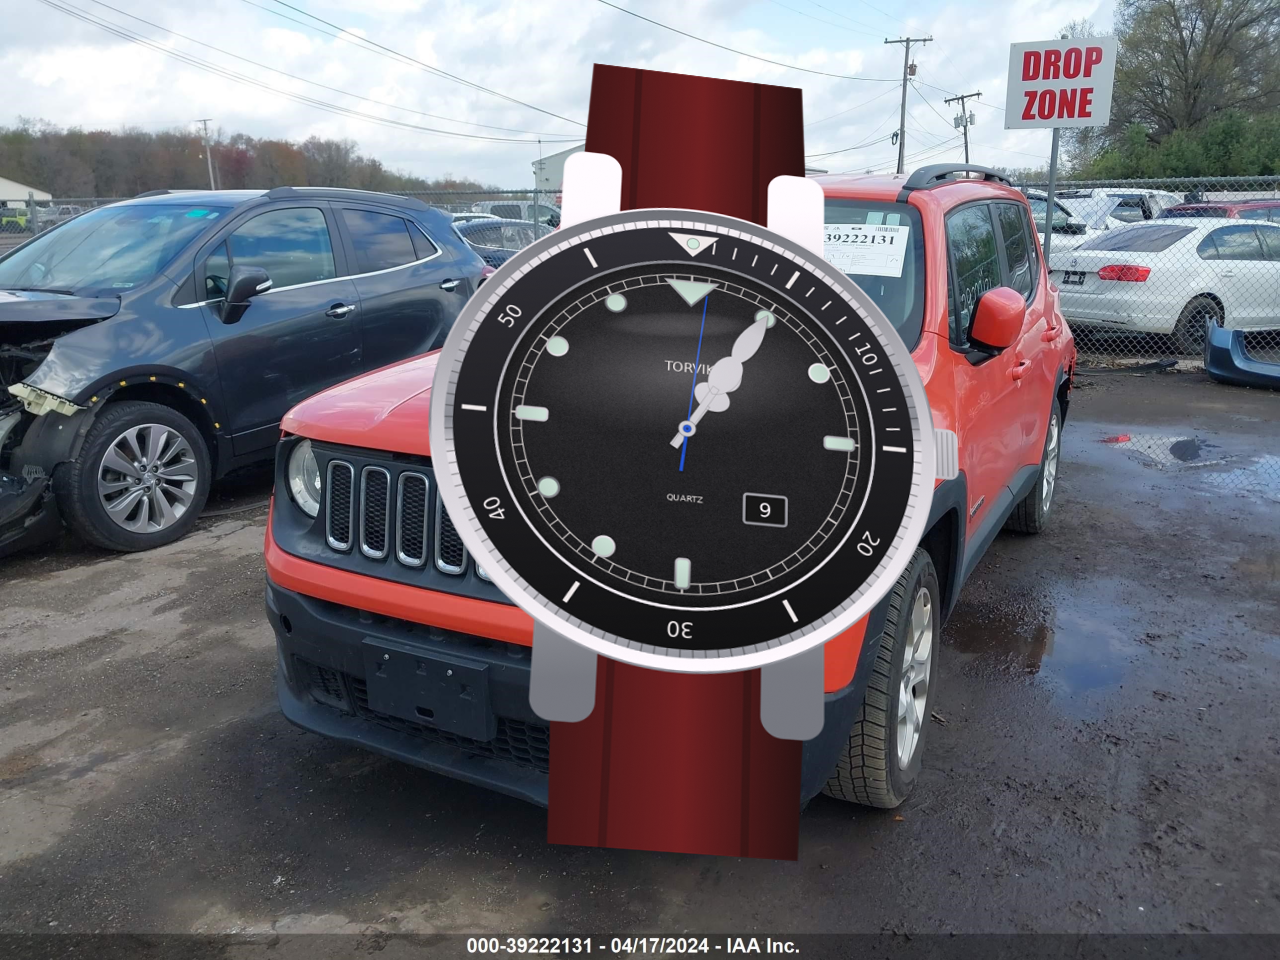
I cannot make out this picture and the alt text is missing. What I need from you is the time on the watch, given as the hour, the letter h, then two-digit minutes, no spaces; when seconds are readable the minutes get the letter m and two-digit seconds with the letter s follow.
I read 1h05m01s
